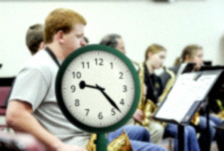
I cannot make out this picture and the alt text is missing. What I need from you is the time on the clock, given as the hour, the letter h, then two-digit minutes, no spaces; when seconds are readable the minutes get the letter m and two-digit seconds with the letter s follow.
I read 9h23
